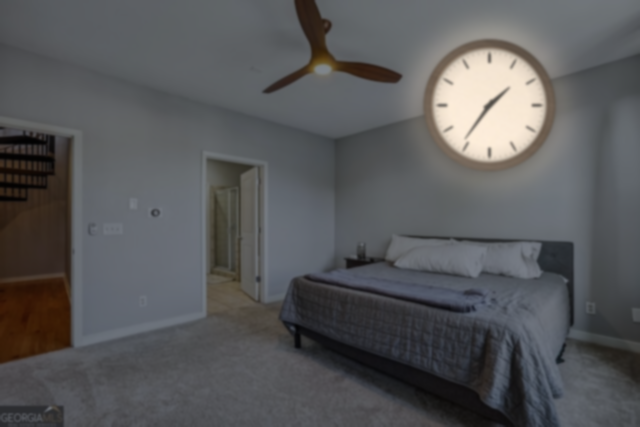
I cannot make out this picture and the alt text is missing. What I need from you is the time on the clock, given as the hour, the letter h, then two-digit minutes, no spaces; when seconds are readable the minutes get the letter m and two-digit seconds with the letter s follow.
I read 1h36
